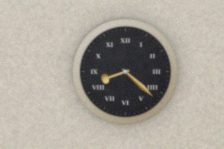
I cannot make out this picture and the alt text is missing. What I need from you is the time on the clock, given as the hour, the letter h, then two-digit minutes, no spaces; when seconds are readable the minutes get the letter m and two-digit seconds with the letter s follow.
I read 8h22
